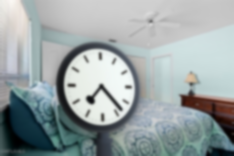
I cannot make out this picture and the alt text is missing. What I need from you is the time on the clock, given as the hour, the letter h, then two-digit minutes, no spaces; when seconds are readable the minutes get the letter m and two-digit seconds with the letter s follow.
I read 7h23
